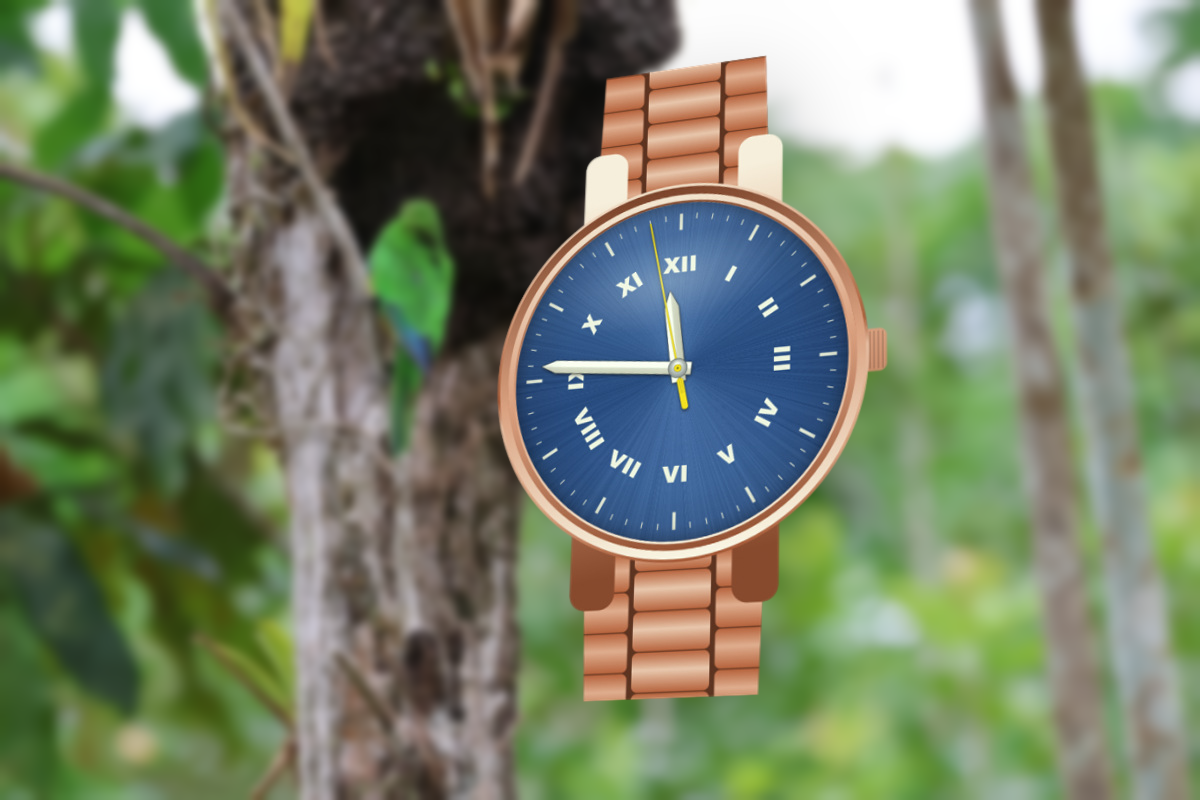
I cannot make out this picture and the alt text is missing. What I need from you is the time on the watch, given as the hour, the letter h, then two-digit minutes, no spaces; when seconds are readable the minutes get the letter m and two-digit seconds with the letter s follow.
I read 11h45m58s
